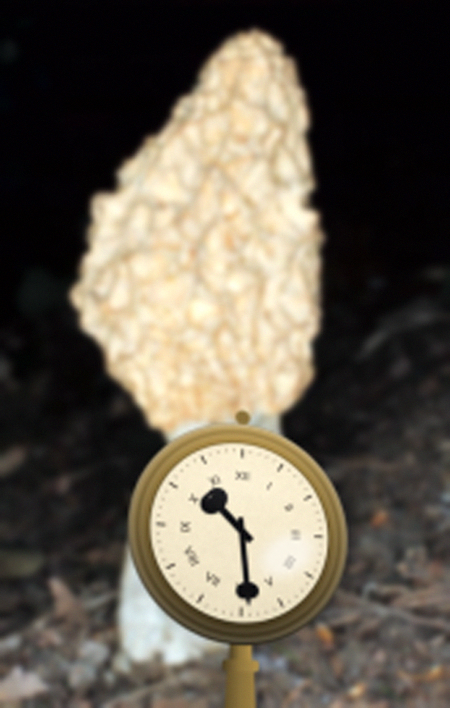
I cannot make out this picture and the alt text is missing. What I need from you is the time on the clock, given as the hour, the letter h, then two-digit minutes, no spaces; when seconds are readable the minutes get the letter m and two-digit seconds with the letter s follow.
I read 10h29
